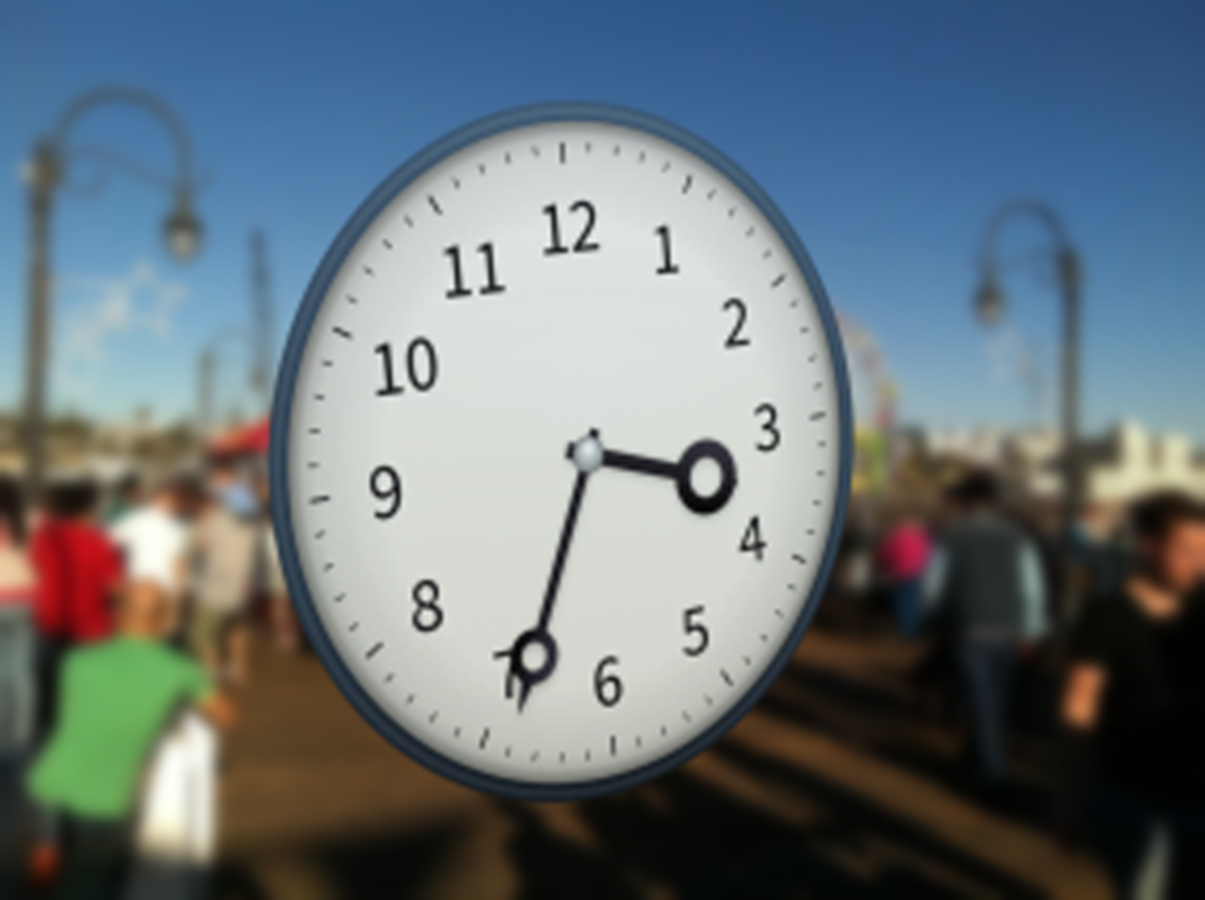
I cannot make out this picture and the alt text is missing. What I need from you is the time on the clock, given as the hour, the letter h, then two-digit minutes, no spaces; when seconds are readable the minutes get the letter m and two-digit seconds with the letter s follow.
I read 3h34
